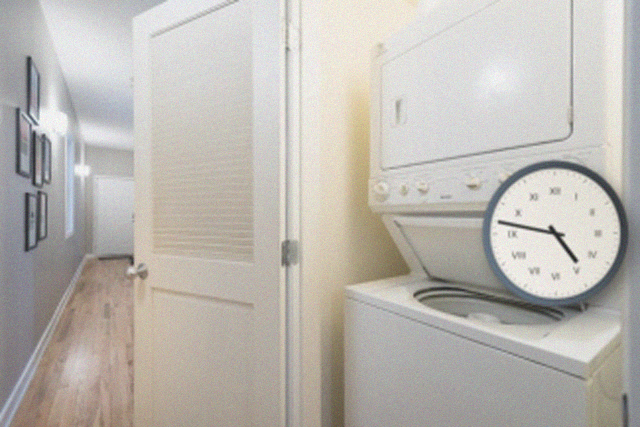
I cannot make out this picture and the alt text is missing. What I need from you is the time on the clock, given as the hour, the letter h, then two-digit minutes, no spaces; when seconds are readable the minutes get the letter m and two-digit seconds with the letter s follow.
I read 4h47
